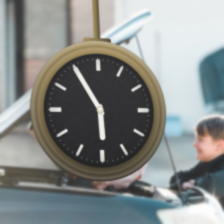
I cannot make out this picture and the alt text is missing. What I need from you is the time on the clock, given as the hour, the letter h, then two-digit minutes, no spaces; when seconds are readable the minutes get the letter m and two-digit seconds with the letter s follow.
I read 5h55
